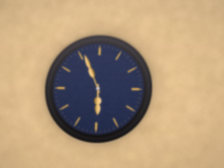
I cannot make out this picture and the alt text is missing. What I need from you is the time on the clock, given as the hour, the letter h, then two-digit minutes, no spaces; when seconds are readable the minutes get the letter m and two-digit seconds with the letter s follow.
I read 5h56
